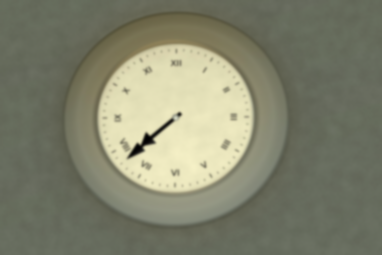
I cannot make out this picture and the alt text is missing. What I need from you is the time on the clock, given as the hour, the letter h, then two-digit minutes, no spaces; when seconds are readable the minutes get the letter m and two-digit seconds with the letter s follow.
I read 7h38
